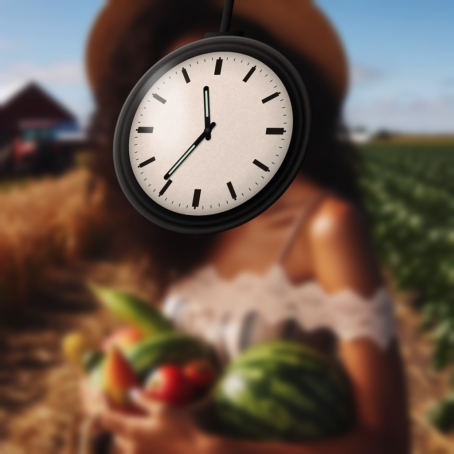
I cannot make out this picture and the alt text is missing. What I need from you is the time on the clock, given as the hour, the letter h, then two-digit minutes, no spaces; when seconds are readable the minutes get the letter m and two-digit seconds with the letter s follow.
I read 11h36
